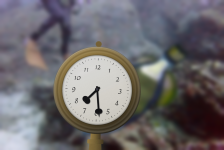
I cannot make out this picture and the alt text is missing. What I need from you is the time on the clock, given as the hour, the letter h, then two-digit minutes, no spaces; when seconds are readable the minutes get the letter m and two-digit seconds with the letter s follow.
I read 7h29
